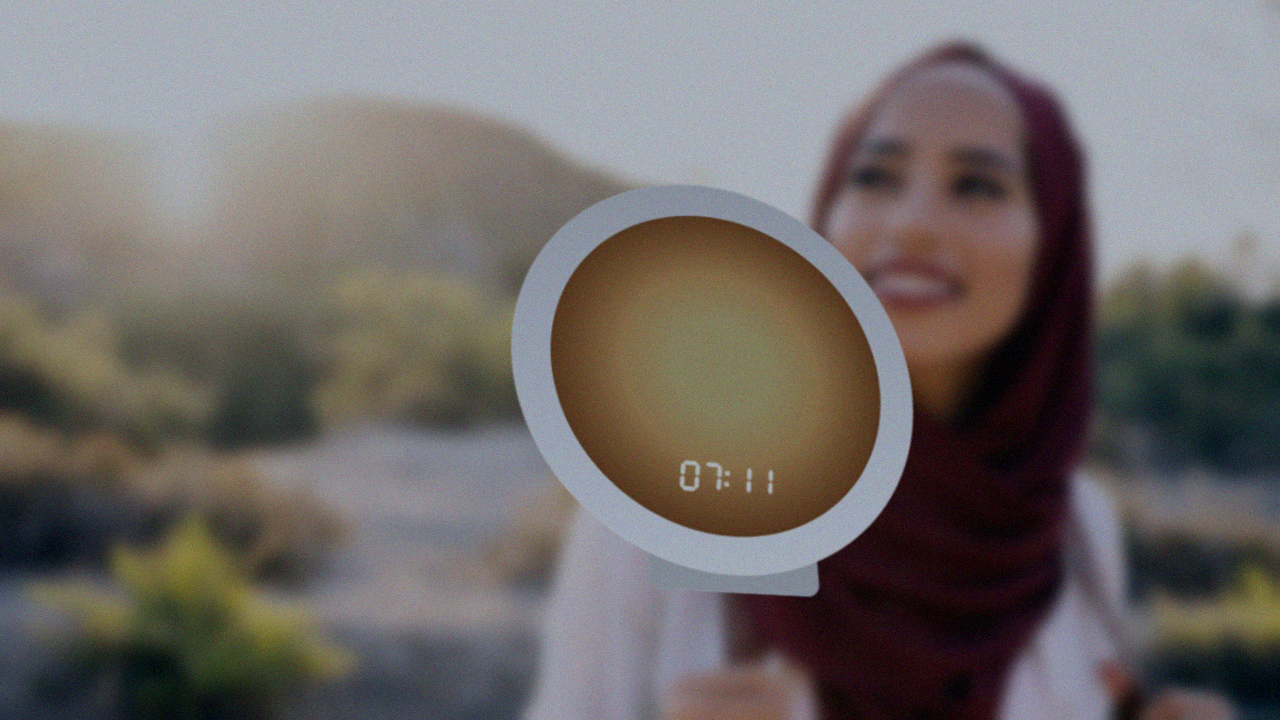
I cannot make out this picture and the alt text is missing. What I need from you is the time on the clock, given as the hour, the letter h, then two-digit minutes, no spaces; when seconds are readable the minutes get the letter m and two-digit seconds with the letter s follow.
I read 7h11
